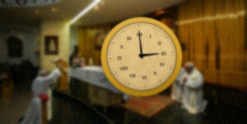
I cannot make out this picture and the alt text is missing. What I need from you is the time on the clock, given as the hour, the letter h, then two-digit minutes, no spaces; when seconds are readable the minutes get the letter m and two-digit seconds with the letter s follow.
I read 3h00
